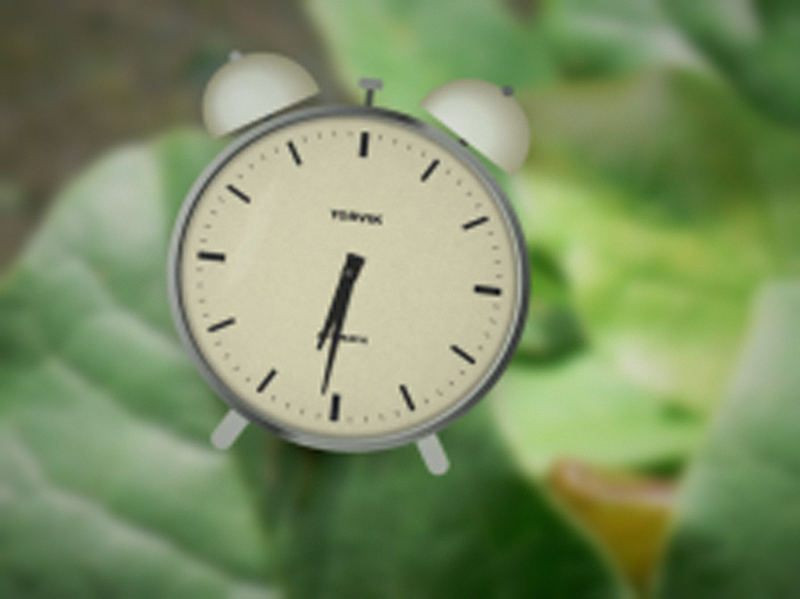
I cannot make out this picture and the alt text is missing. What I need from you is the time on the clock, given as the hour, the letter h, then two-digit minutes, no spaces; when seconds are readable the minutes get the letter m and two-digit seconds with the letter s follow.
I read 6h31
